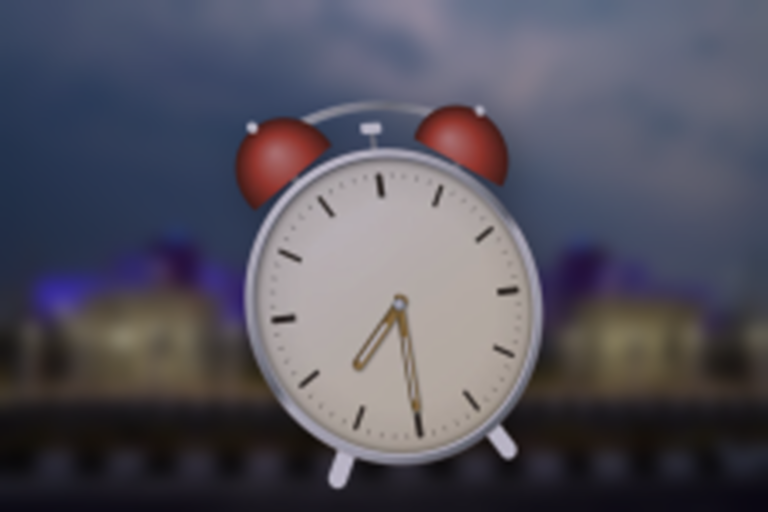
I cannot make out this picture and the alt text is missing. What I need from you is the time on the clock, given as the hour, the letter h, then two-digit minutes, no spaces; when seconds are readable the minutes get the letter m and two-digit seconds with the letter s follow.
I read 7h30
